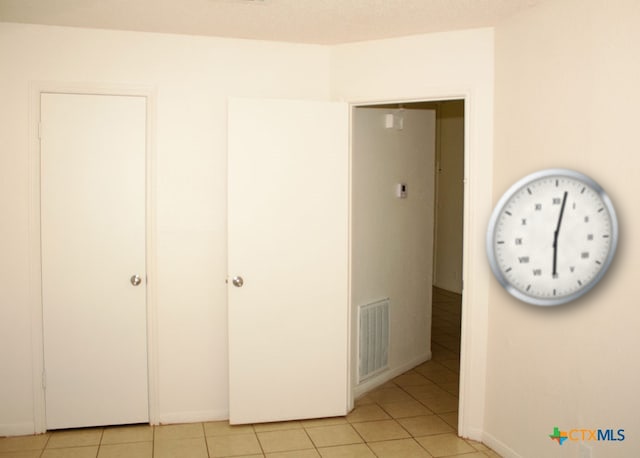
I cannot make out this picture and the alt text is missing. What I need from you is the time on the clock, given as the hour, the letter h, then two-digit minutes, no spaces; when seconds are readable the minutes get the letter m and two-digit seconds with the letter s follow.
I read 6h02
